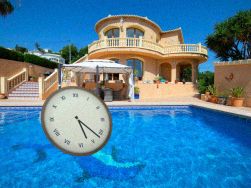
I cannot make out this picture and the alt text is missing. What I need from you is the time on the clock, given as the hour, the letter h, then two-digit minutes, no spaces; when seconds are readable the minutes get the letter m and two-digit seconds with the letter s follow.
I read 5h22
